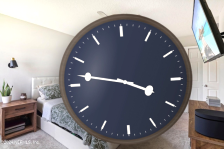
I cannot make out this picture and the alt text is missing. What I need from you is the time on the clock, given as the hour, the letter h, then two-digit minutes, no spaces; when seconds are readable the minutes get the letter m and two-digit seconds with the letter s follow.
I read 3h47
